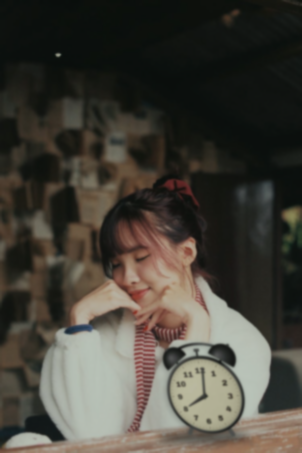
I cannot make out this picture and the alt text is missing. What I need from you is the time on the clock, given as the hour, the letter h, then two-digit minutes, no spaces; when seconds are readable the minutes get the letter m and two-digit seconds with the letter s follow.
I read 8h01
